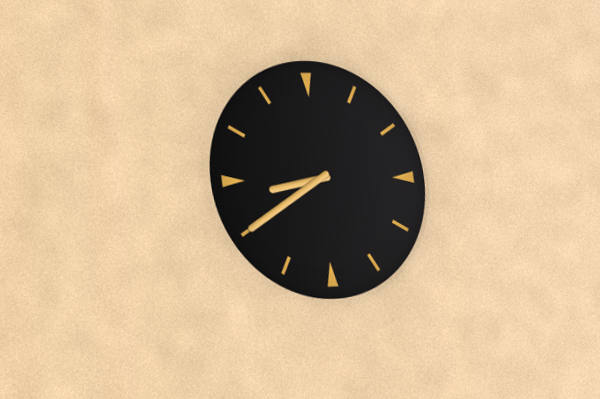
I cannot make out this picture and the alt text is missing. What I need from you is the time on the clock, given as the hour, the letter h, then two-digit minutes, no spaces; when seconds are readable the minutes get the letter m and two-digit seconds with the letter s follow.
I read 8h40
